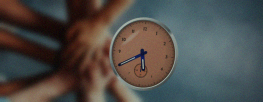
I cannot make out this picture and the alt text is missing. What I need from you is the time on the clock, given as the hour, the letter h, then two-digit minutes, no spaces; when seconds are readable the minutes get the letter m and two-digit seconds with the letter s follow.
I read 5h40
